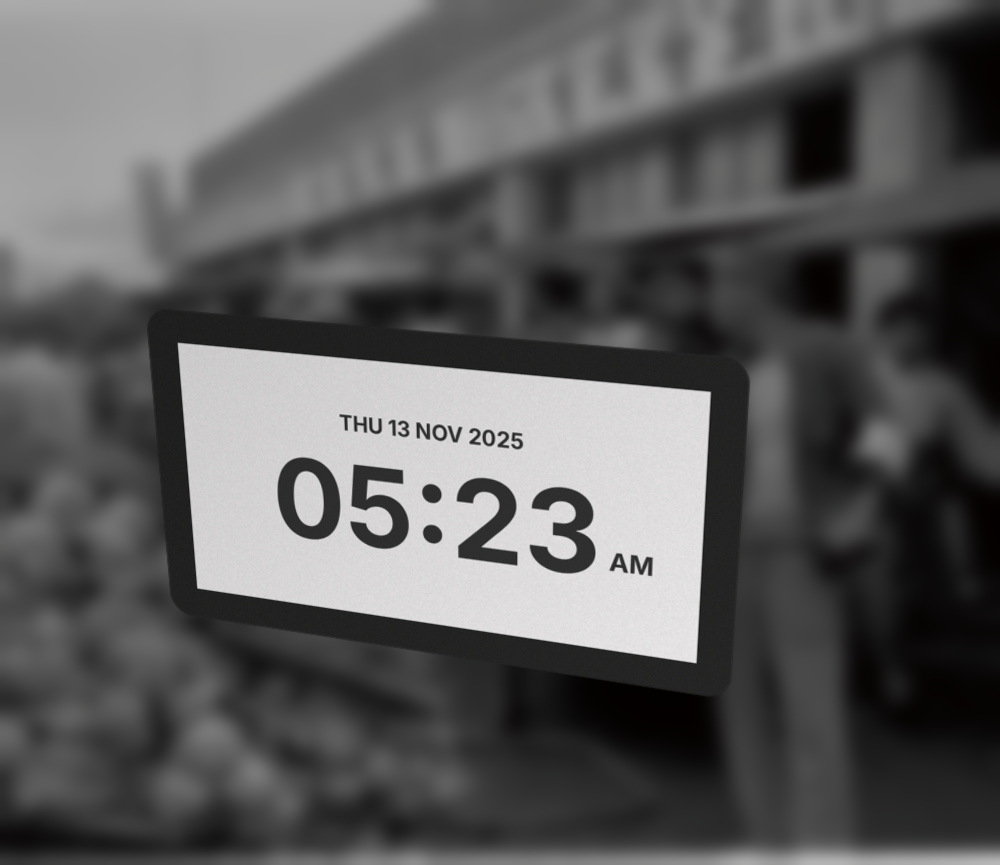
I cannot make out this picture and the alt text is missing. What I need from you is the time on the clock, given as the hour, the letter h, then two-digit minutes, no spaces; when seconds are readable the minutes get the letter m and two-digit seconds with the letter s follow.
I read 5h23
